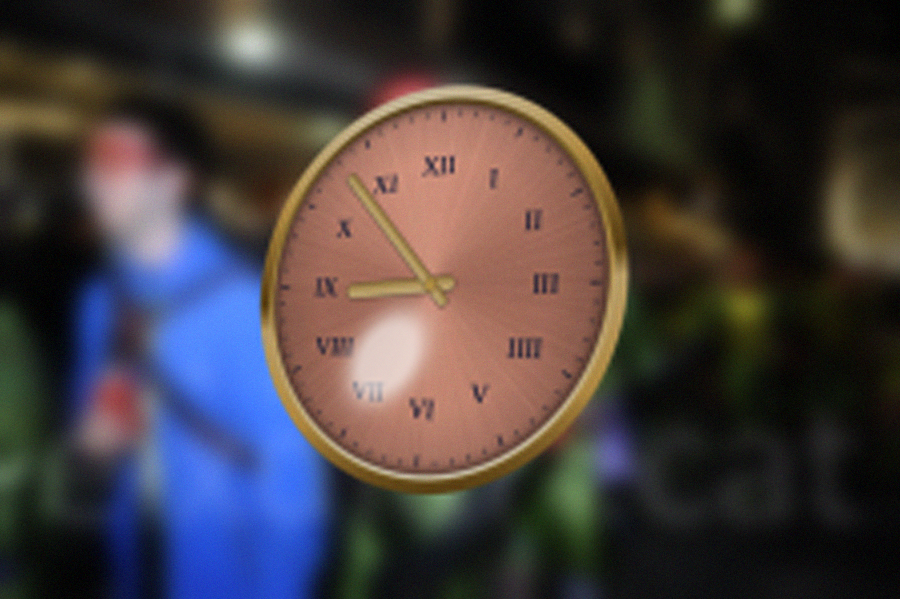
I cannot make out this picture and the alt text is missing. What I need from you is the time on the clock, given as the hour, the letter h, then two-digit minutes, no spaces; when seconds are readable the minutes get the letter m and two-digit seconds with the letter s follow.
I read 8h53
